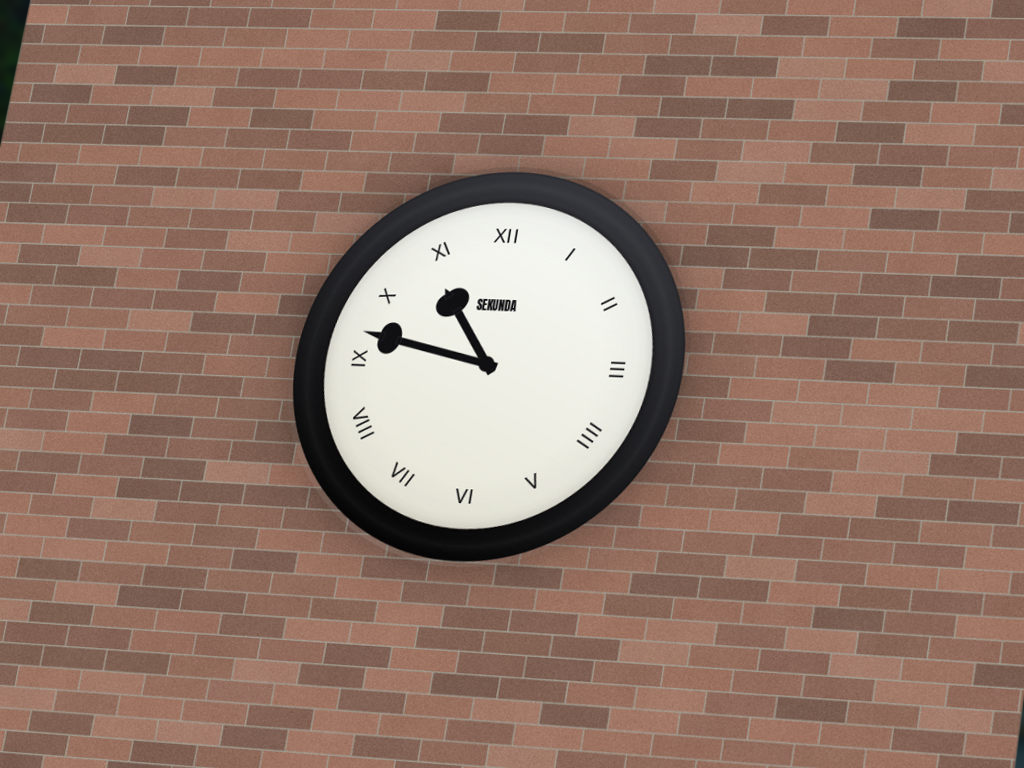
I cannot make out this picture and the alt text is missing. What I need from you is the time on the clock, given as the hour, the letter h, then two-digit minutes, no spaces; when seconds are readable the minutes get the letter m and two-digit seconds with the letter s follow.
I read 10h47
